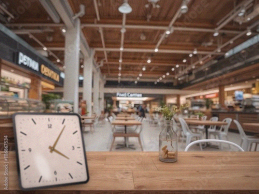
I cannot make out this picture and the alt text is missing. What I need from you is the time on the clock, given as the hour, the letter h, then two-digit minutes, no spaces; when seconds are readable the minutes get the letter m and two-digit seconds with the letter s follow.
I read 4h06
